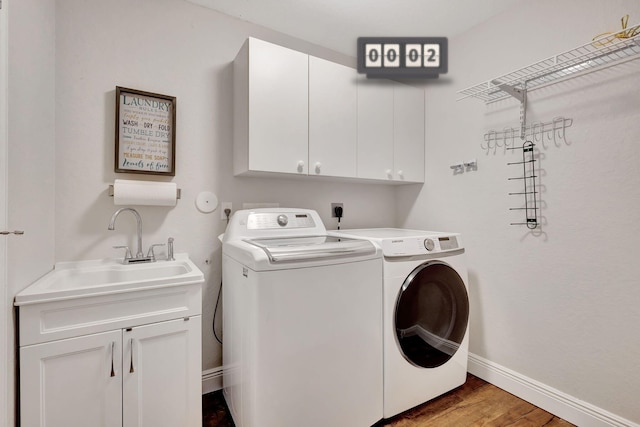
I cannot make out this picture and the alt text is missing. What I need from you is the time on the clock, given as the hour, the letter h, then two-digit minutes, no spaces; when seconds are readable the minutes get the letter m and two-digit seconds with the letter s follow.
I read 0h02
